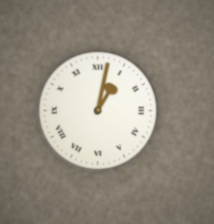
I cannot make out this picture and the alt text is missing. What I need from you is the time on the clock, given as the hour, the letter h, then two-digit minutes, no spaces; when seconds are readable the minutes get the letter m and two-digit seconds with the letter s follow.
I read 1h02
